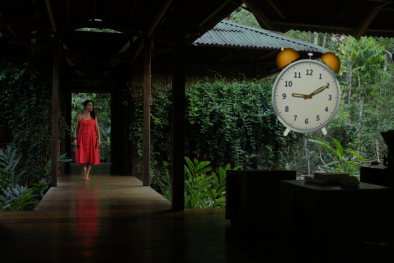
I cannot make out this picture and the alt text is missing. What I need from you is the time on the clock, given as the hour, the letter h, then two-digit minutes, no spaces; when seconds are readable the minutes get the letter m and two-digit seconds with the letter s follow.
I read 9h10
